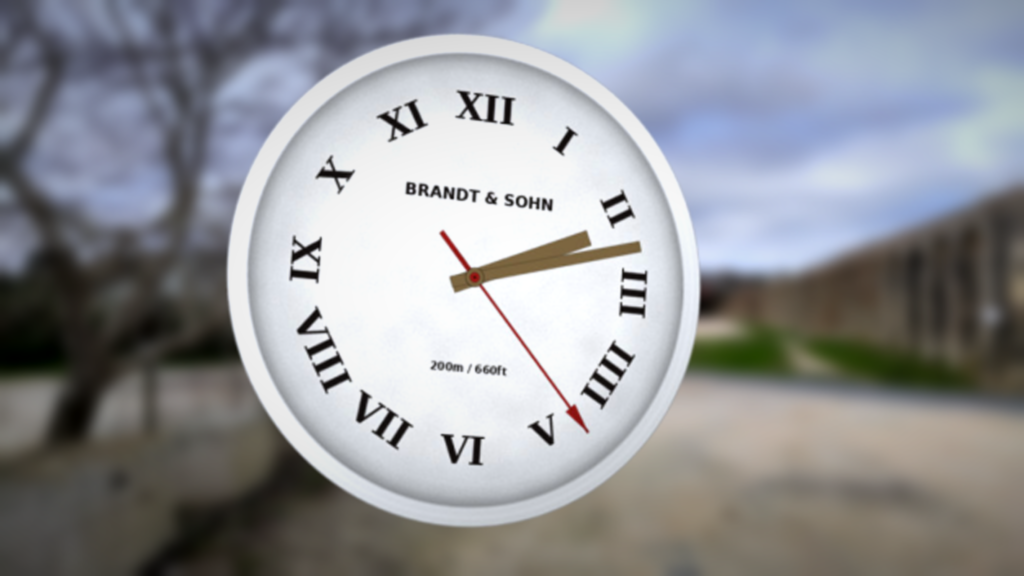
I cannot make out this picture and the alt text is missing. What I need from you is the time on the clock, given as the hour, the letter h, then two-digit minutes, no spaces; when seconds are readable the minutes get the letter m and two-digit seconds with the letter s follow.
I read 2h12m23s
